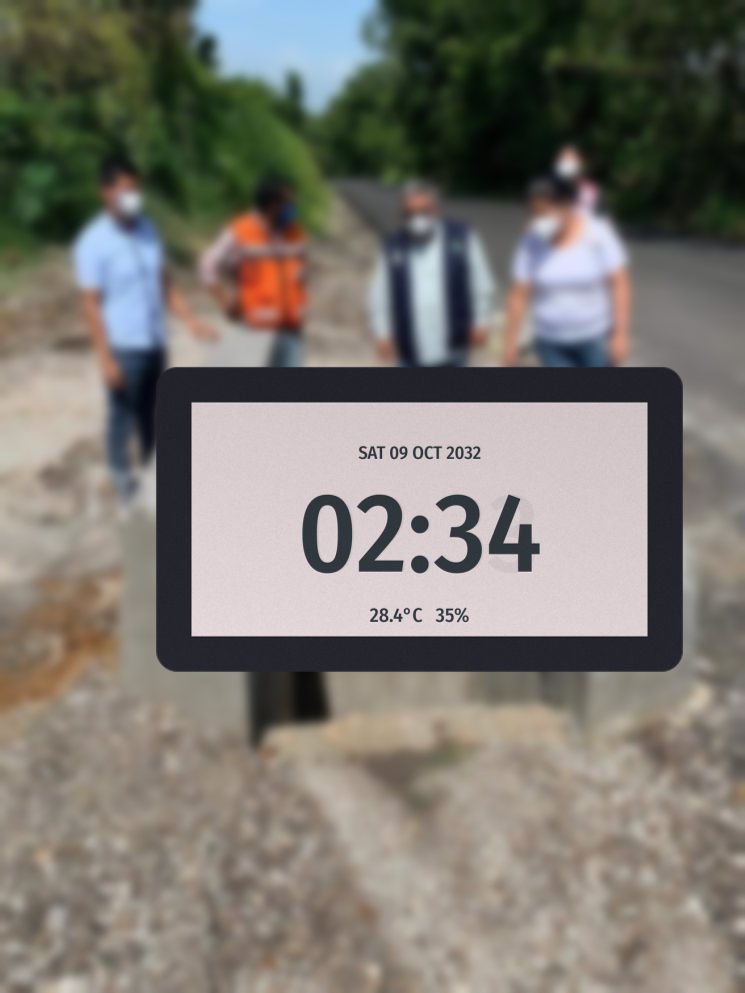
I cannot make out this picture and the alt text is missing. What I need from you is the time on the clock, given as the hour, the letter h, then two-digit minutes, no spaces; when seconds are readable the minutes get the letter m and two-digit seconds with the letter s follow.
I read 2h34
